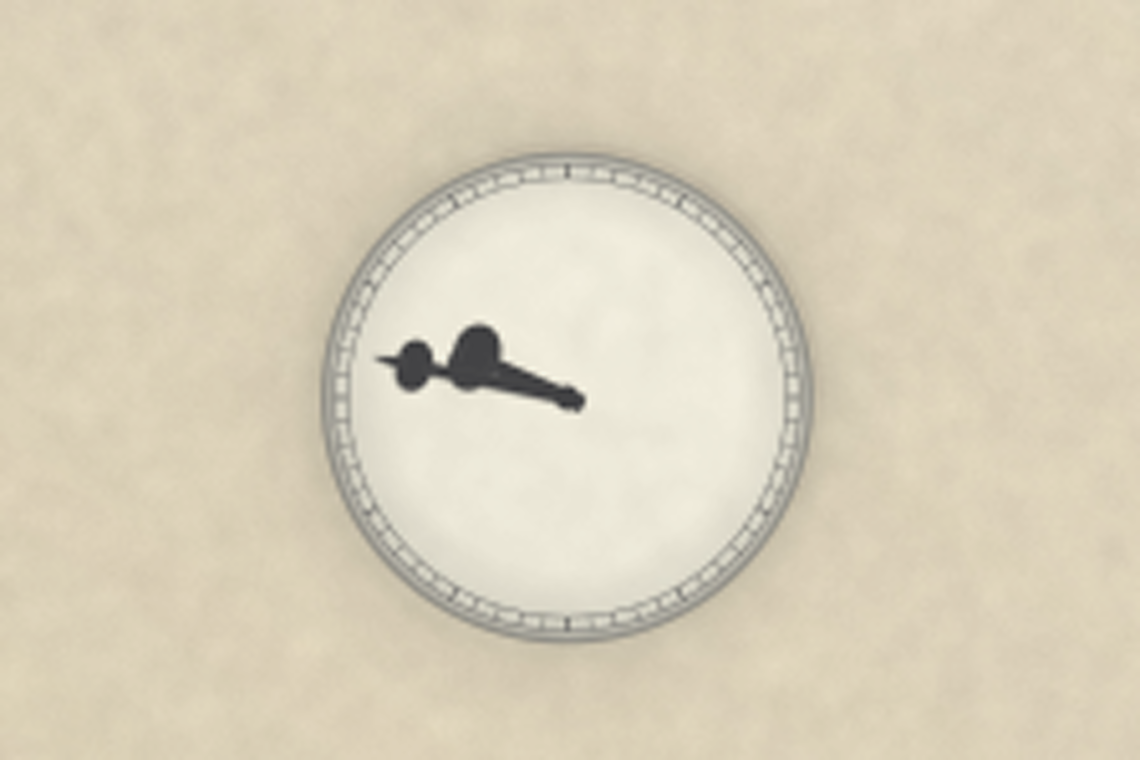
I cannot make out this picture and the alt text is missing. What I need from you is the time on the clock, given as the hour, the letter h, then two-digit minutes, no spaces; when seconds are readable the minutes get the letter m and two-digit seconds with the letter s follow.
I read 9h47
